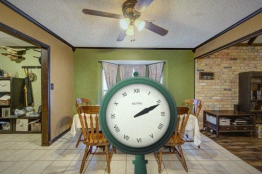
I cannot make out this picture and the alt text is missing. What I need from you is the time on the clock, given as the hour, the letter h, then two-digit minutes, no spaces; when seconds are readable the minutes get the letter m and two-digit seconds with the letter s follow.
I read 2h11
